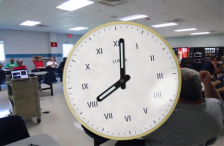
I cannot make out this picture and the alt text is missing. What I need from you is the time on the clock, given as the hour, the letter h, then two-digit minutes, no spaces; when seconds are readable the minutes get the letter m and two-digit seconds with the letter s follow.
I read 8h01
